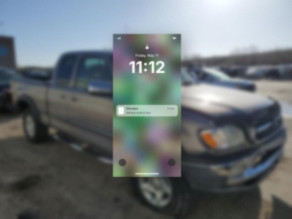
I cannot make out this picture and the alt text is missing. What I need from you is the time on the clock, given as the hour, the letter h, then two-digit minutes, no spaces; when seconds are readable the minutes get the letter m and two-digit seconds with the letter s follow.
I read 11h12
